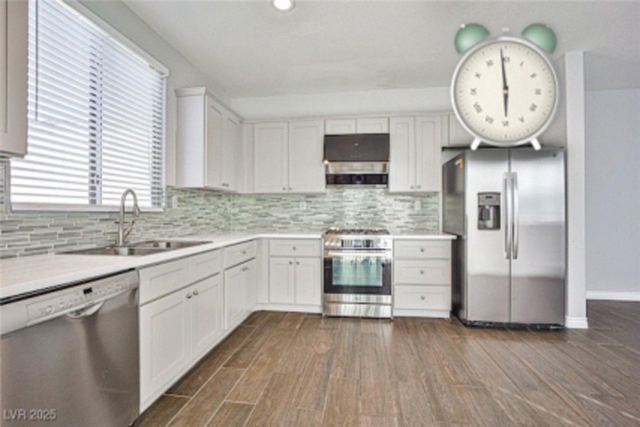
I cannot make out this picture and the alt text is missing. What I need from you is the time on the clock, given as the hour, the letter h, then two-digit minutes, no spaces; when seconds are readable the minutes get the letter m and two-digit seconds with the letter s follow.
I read 5h59
